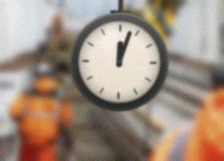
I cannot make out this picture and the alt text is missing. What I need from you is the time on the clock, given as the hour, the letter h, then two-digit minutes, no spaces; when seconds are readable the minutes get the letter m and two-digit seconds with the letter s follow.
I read 12h03
